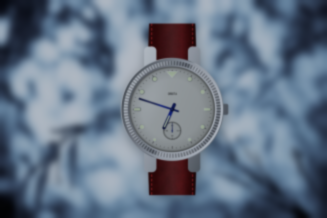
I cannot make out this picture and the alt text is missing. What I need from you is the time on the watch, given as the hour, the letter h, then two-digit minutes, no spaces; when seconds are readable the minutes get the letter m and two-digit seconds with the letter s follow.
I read 6h48
